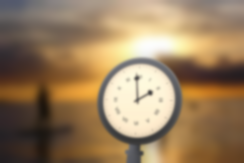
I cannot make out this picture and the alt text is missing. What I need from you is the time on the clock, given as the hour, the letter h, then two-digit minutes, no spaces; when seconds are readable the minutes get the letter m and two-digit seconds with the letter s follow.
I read 1h59
